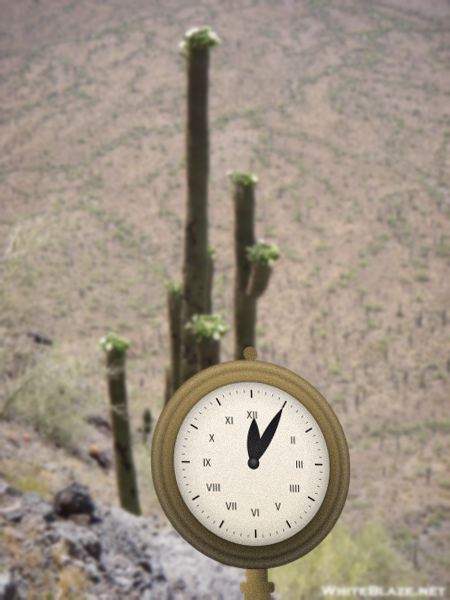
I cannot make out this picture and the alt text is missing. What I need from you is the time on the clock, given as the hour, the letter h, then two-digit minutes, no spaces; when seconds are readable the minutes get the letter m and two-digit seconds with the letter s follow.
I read 12h05
